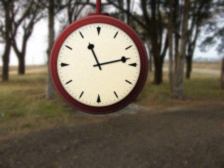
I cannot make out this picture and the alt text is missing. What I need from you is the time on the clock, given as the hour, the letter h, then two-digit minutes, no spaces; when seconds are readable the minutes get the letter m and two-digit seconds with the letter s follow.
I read 11h13
